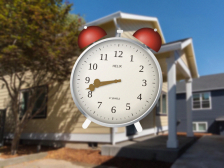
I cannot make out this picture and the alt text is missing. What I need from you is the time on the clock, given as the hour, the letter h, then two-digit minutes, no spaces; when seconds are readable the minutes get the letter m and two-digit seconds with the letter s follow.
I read 8h42
